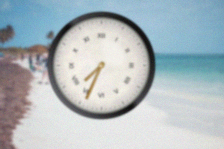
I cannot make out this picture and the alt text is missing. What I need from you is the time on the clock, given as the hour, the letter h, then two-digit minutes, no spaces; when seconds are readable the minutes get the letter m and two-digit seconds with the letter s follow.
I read 7h34
